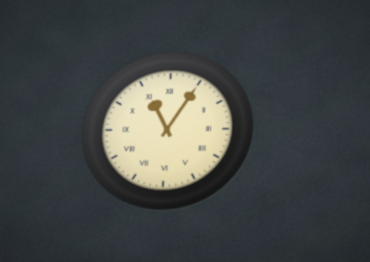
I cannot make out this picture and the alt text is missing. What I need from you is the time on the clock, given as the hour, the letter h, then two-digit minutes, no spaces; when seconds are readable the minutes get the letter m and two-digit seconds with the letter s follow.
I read 11h05
